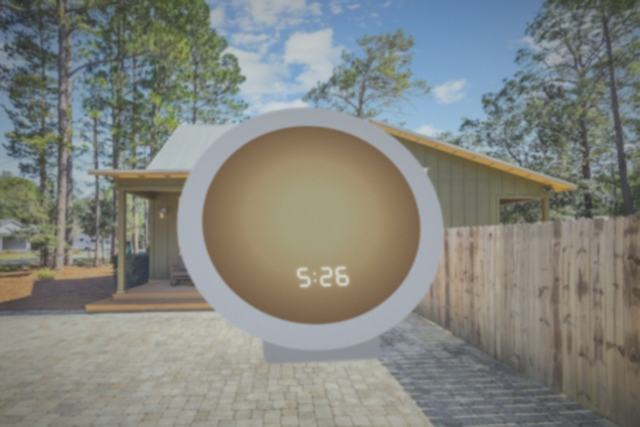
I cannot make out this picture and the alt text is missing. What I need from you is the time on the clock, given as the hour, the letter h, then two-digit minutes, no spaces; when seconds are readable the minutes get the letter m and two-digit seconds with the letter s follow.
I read 5h26
